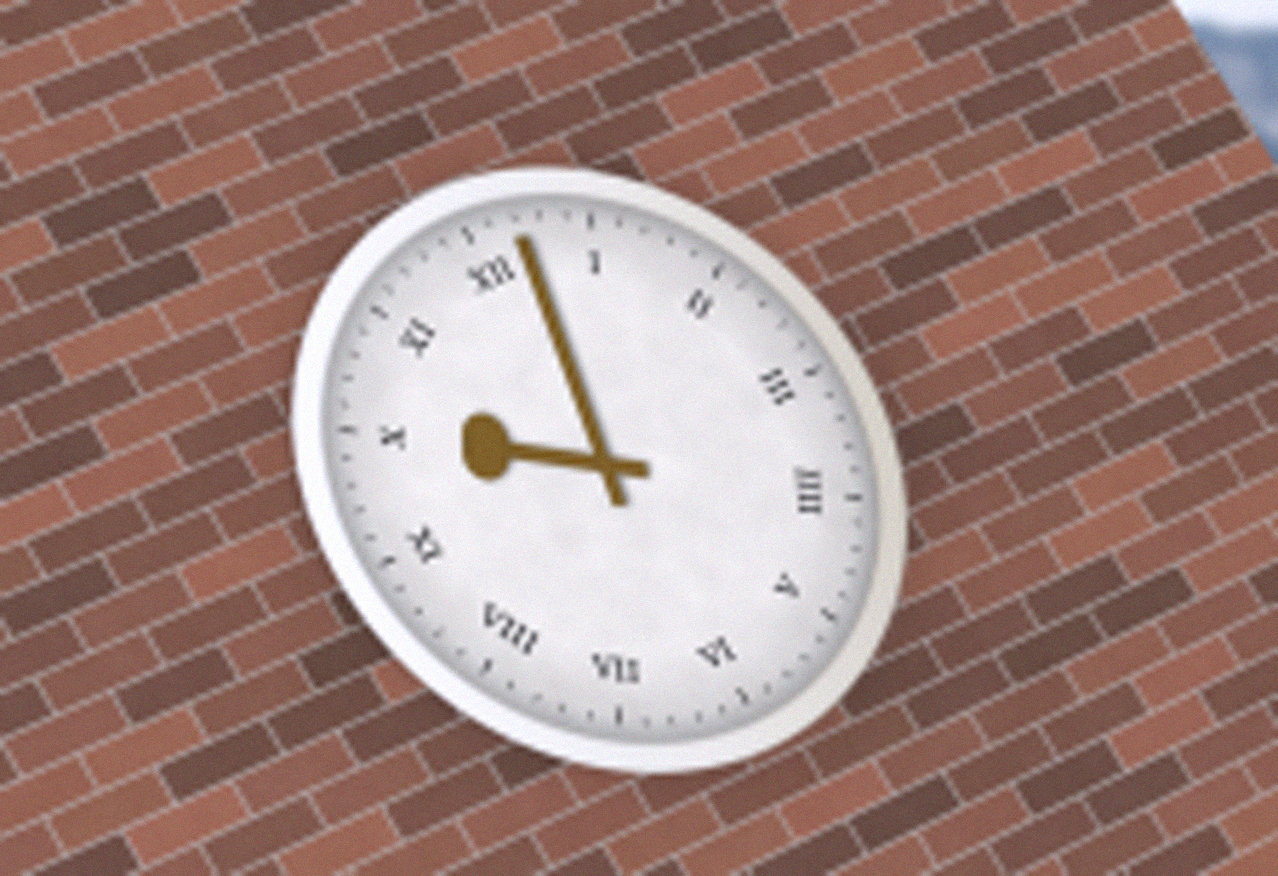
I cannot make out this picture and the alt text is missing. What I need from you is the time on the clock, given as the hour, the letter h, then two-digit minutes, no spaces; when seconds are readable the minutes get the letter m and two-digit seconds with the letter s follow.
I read 10h02
